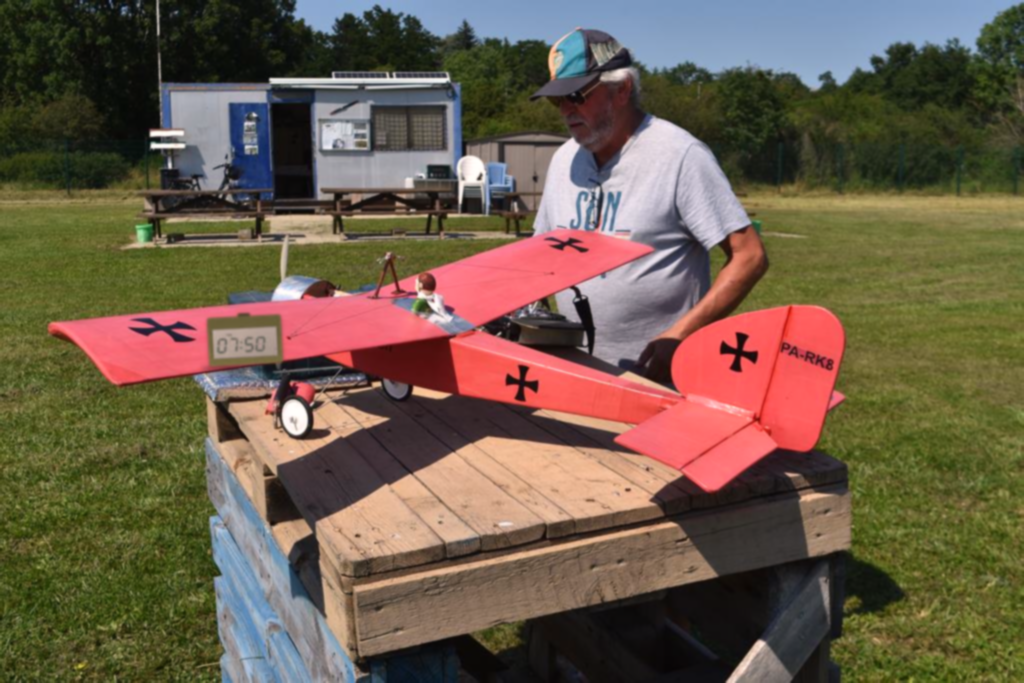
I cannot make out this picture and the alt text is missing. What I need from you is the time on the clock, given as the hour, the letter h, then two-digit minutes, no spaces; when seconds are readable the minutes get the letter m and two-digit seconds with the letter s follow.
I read 7h50
